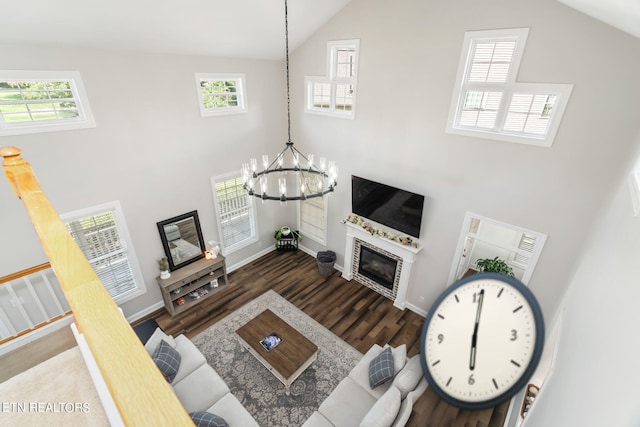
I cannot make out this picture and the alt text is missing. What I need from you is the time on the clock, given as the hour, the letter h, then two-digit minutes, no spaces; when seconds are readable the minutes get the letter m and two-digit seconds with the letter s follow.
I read 6h01
